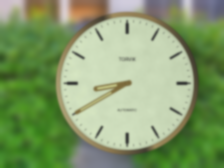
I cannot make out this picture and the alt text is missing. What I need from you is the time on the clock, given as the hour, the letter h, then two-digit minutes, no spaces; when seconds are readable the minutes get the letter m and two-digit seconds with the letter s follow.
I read 8h40
